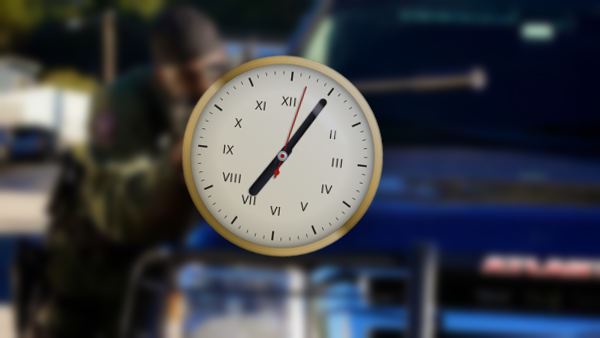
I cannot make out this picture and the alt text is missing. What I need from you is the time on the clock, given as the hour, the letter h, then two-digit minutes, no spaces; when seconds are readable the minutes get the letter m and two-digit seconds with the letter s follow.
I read 7h05m02s
